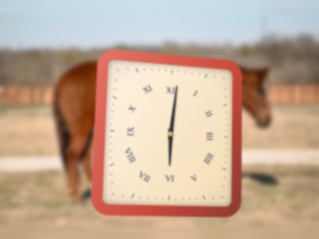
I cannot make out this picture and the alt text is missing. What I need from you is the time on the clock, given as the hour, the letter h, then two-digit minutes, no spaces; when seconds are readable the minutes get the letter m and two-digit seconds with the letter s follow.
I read 6h01
